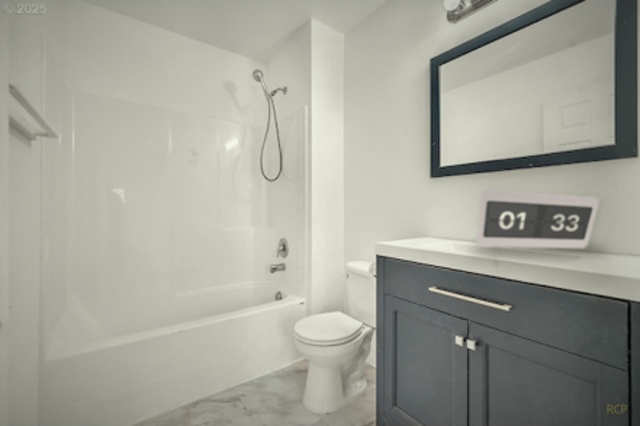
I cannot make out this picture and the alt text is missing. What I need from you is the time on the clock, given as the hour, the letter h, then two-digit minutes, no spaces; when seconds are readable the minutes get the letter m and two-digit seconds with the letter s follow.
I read 1h33
